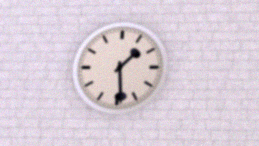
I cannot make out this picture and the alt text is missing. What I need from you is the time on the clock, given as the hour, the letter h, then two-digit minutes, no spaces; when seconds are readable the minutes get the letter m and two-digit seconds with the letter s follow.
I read 1h29
